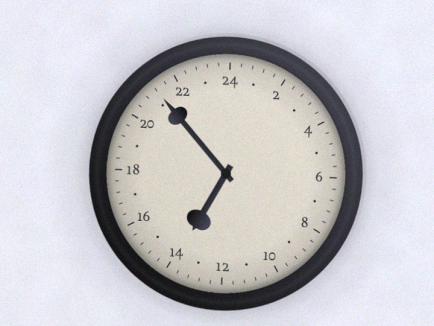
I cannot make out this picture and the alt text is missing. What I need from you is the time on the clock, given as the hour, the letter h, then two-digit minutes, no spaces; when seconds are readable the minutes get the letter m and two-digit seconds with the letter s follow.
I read 13h53
